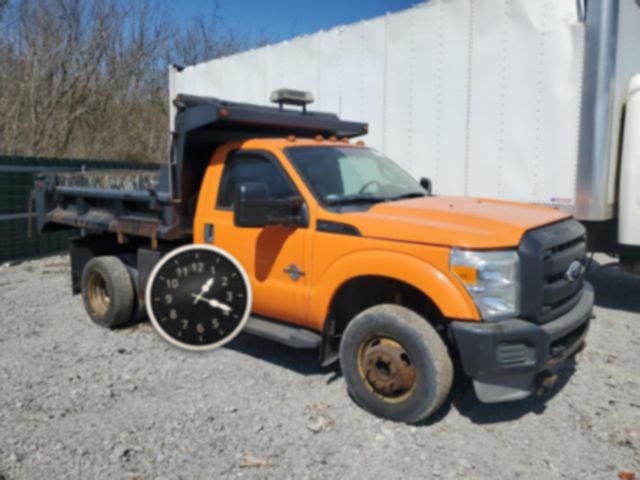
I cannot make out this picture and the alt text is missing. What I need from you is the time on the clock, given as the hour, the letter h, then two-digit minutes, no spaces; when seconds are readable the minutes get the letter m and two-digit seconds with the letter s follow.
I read 1h19
